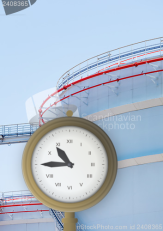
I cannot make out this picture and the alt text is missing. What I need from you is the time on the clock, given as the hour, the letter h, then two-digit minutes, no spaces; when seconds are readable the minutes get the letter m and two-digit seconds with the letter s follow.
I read 10h45
